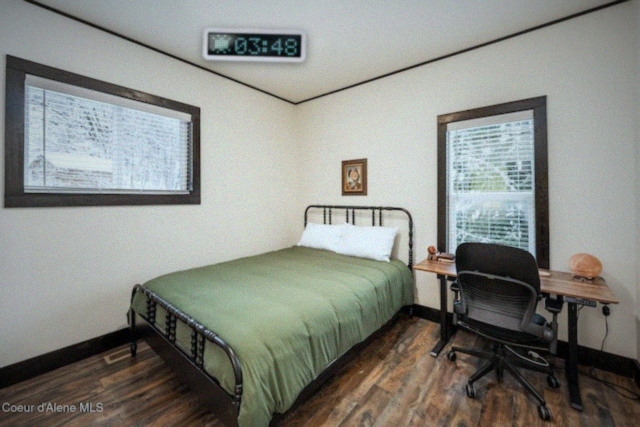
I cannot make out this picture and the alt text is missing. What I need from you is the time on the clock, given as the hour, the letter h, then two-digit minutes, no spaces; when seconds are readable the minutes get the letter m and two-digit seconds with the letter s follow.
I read 3h48
